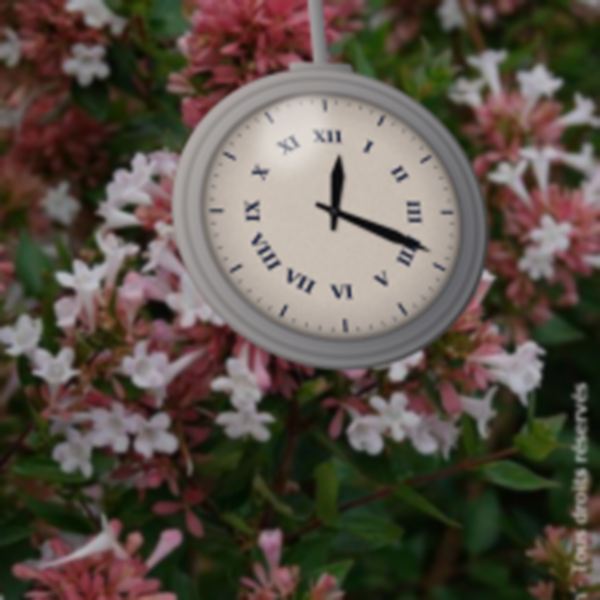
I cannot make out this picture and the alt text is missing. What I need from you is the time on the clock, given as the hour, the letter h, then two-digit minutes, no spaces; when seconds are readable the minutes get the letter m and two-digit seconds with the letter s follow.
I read 12h19
